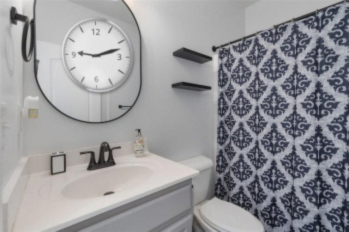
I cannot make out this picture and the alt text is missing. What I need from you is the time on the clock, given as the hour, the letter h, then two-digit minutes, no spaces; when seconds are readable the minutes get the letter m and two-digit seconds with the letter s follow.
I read 9h12
